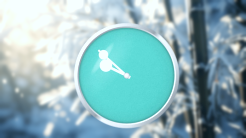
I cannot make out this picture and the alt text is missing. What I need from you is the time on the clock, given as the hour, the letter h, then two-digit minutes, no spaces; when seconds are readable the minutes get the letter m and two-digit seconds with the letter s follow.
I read 9h52
